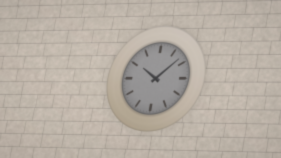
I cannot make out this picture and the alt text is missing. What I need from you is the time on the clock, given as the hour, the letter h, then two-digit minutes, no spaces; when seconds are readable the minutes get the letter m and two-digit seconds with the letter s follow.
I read 10h08
